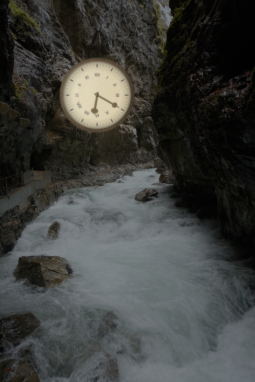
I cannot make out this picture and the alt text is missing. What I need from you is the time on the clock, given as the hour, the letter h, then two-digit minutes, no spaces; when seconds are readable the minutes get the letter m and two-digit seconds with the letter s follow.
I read 6h20
